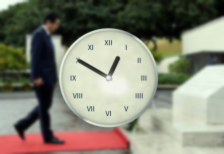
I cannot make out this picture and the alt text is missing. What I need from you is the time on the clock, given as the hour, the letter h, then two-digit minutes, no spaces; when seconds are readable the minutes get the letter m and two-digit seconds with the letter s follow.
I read 12h50
